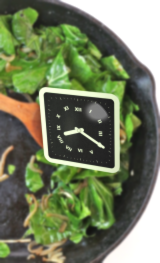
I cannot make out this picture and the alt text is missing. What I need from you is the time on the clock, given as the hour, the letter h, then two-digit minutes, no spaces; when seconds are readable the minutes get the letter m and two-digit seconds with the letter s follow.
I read 8h20
